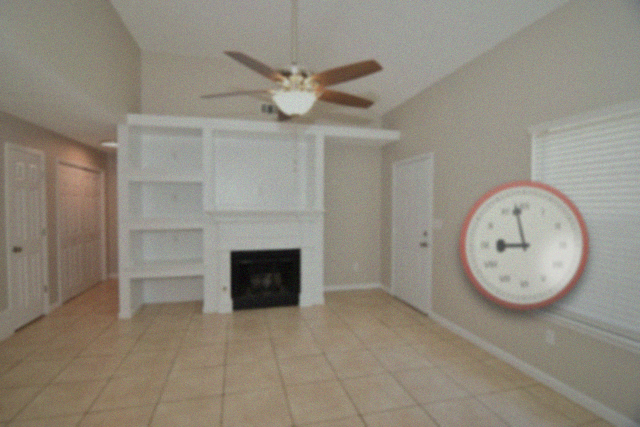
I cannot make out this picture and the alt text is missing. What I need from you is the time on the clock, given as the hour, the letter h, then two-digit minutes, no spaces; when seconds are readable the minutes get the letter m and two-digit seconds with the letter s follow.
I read 8h58
